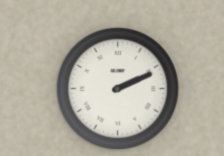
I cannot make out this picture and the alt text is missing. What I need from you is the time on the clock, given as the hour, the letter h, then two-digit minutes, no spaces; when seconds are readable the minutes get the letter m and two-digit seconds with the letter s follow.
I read 2h11
